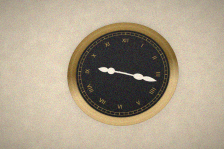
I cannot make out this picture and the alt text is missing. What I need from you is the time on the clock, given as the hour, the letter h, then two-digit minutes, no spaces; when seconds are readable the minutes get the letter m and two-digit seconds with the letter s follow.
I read 9h17
